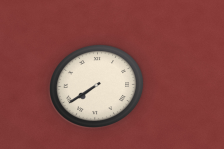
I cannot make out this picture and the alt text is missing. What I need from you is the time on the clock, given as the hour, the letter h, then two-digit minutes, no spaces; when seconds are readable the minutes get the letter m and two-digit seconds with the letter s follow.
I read 7h39
